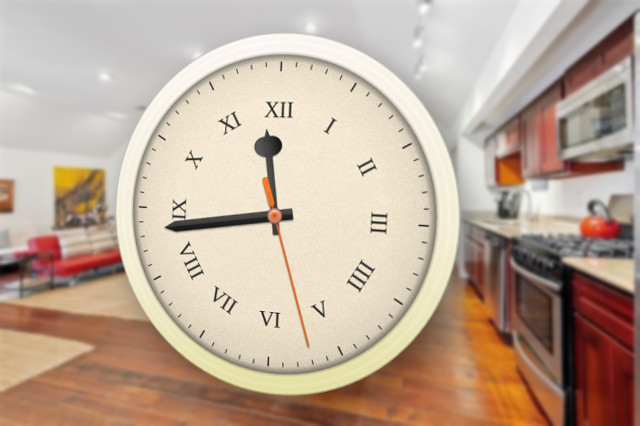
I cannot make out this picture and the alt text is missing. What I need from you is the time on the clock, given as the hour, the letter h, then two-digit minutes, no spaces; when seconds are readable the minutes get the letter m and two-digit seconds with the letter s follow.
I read 11h43m27s
